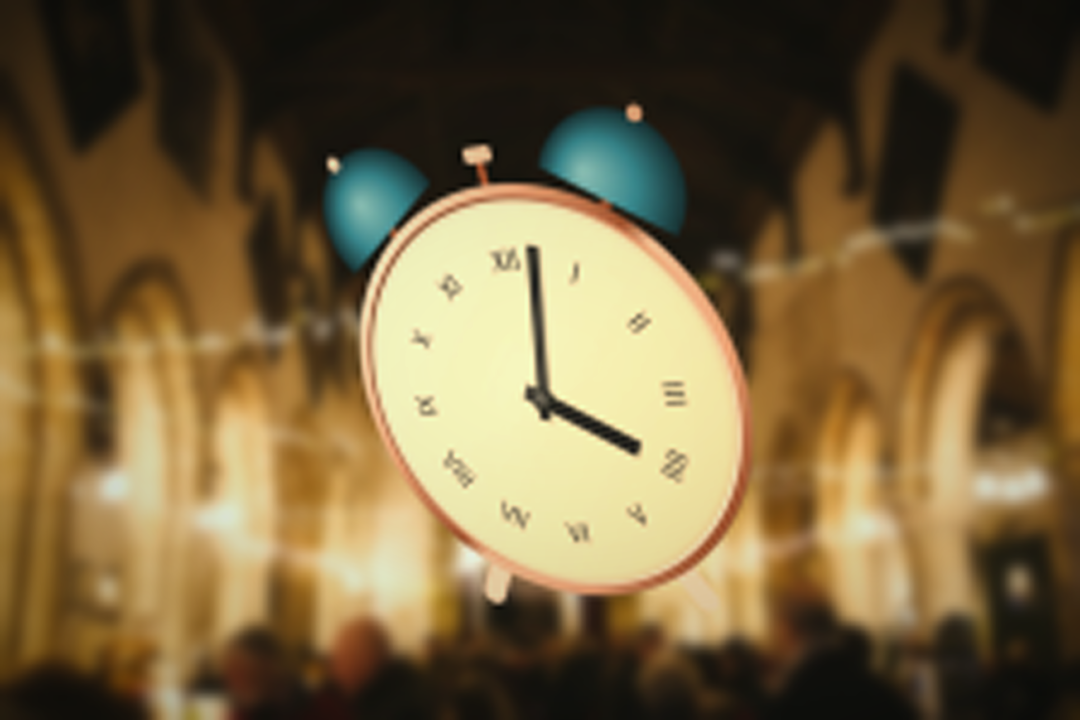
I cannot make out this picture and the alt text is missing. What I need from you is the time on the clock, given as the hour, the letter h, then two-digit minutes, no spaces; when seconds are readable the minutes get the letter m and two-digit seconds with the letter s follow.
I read 4h02
